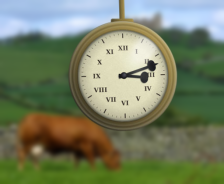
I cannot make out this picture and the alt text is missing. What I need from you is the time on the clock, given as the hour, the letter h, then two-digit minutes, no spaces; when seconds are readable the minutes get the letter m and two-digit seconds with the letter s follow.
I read 3h12
